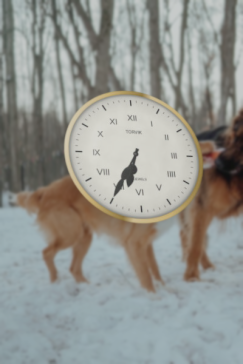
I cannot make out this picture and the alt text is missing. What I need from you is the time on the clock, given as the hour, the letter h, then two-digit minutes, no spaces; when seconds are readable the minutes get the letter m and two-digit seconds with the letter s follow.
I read 6h35
